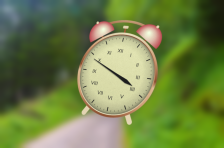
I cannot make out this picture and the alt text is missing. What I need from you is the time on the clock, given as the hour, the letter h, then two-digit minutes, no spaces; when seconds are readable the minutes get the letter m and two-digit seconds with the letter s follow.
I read 3h49
